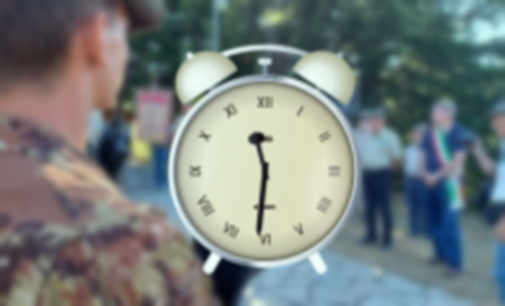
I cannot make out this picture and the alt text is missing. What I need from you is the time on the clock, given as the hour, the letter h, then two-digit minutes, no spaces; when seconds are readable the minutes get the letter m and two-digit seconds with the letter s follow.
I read 11h31
